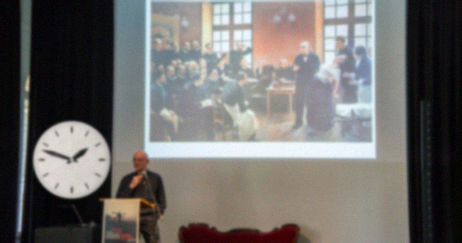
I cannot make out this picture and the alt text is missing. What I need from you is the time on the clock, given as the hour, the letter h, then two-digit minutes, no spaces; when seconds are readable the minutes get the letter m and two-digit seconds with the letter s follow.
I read 1h48
